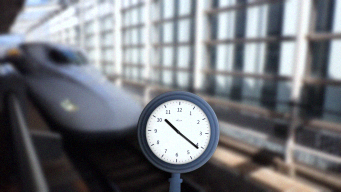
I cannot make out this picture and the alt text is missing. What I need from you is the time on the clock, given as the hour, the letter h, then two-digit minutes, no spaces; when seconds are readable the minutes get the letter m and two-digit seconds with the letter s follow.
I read 10h21
